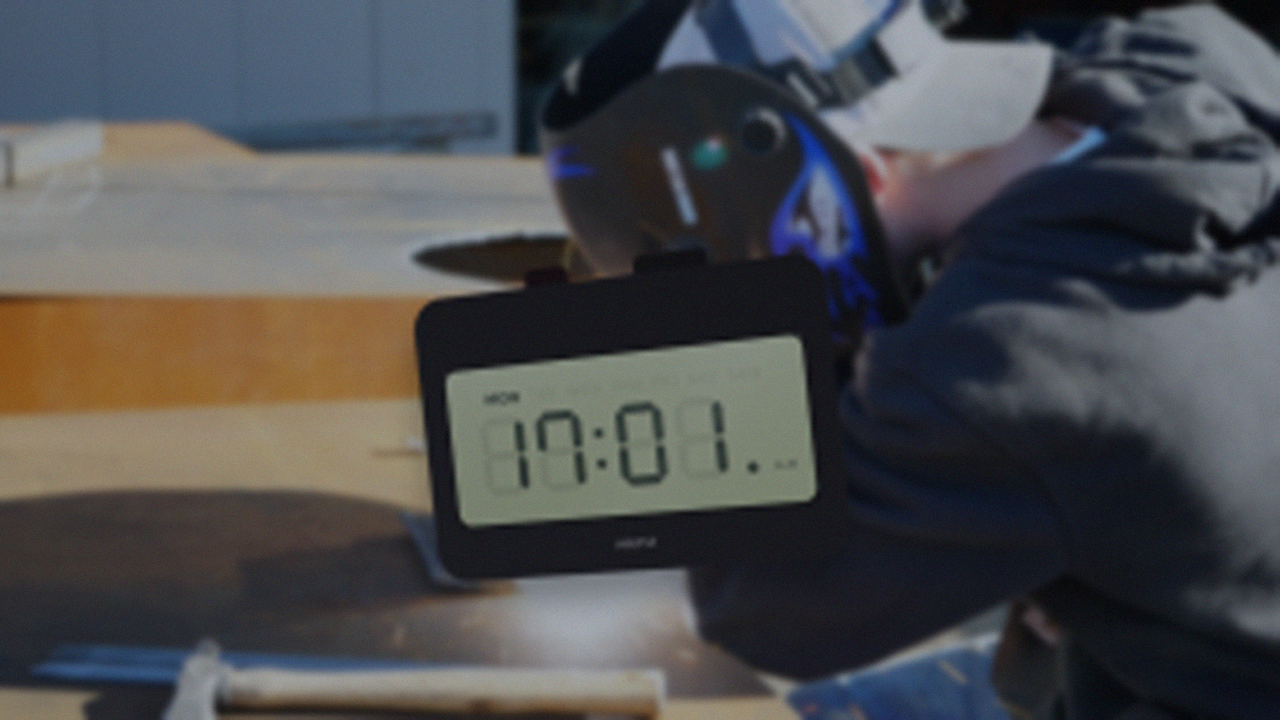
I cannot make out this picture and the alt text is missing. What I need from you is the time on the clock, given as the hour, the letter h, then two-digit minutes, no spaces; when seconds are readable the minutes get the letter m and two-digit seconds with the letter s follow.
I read 17h01
